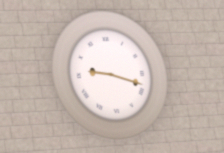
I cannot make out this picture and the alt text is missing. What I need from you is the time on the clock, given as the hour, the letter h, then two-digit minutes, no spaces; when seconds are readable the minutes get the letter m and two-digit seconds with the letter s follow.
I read 9h18
